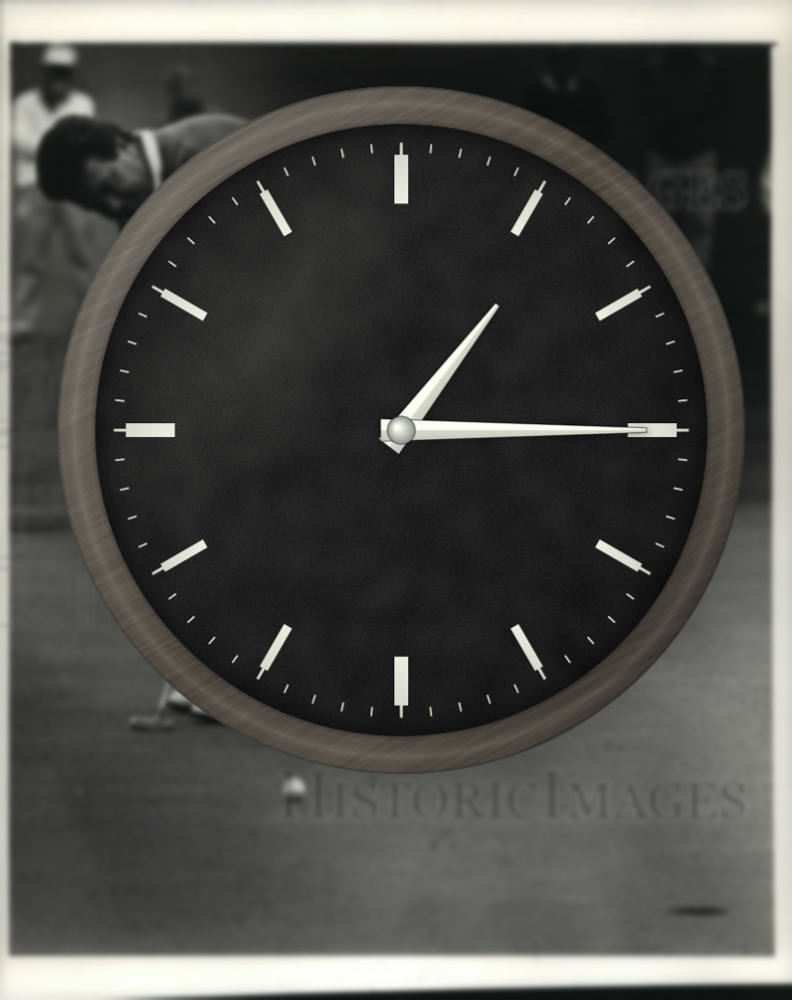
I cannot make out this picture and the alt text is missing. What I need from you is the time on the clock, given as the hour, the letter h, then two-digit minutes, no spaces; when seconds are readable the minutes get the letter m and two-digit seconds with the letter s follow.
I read 1h15
